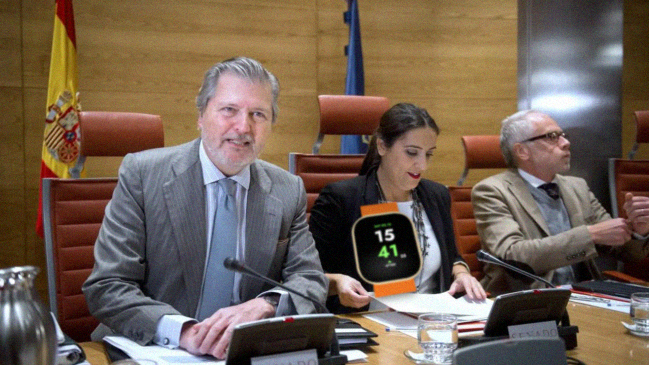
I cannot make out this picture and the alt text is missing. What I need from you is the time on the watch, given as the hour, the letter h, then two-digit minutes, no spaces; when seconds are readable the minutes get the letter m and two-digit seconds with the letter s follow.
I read 15h41
